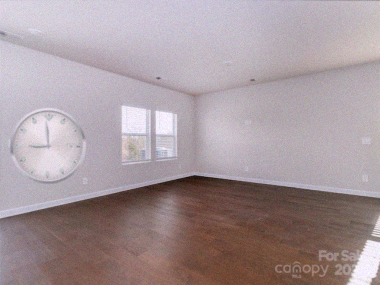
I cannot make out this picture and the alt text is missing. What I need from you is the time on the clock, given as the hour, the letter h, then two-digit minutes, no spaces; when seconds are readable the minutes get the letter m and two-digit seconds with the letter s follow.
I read 8h59
